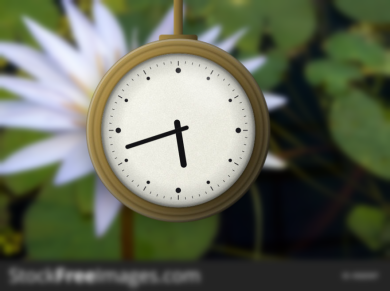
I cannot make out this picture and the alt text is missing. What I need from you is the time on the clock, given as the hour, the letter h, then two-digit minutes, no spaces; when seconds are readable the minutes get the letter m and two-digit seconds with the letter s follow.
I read 5h42
